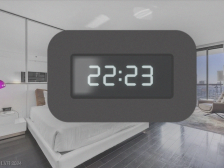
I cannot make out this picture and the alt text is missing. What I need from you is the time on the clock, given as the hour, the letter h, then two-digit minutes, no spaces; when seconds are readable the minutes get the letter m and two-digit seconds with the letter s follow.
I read 22h23
